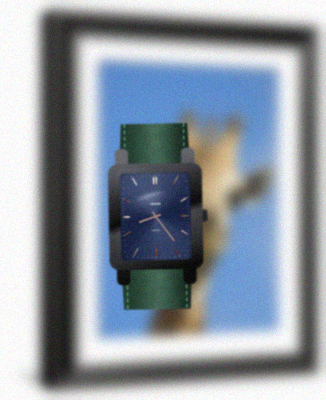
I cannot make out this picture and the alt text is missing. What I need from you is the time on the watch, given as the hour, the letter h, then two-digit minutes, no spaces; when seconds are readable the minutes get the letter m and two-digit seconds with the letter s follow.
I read 8h24
